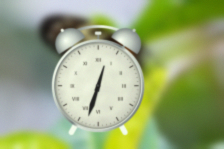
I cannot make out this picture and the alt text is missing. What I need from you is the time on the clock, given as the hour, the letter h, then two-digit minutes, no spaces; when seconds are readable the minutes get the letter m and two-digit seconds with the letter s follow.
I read 12h33
